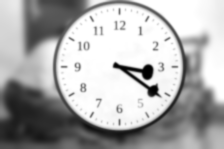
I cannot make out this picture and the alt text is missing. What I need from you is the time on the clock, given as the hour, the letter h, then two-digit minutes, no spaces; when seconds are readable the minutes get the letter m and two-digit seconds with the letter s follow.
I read 3h21
